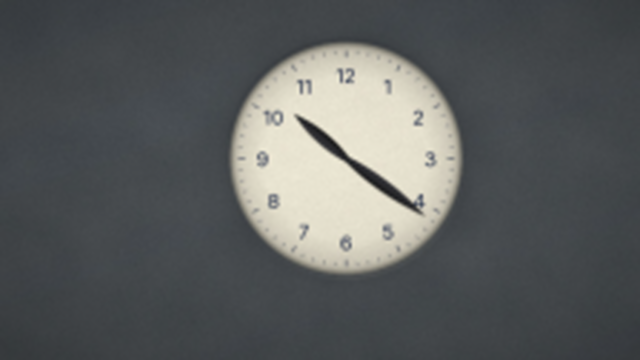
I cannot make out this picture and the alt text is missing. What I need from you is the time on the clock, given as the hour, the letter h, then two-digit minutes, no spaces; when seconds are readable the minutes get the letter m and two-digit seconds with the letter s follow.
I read 10h21
